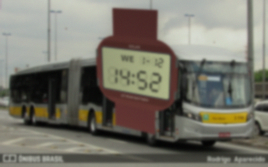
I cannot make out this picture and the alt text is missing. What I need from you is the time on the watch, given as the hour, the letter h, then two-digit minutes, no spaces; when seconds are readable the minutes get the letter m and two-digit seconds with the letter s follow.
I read 14h52
